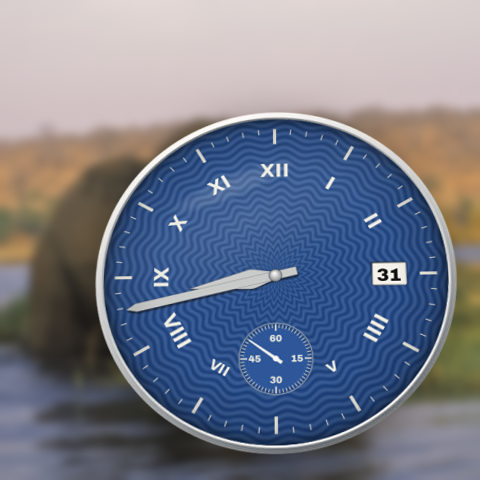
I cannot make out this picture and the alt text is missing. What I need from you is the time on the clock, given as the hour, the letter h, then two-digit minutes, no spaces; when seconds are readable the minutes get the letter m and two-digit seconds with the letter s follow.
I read 8h42m51s
